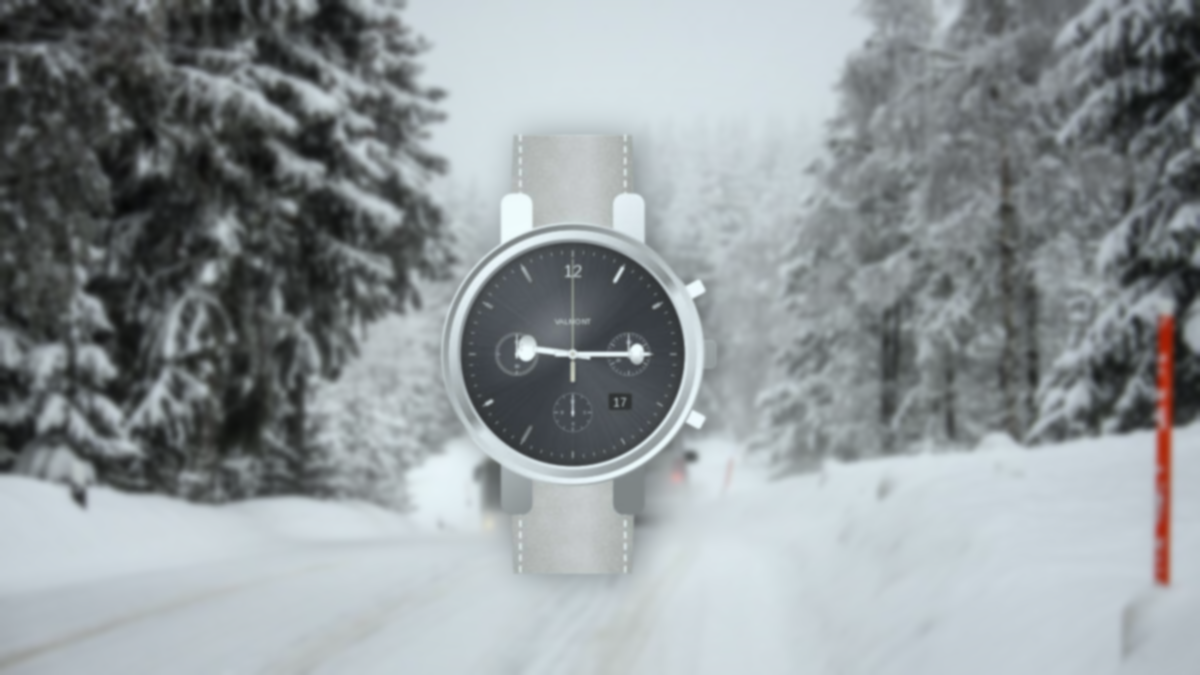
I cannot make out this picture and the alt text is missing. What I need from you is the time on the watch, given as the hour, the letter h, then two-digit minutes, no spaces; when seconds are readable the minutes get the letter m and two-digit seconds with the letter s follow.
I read 9h15
